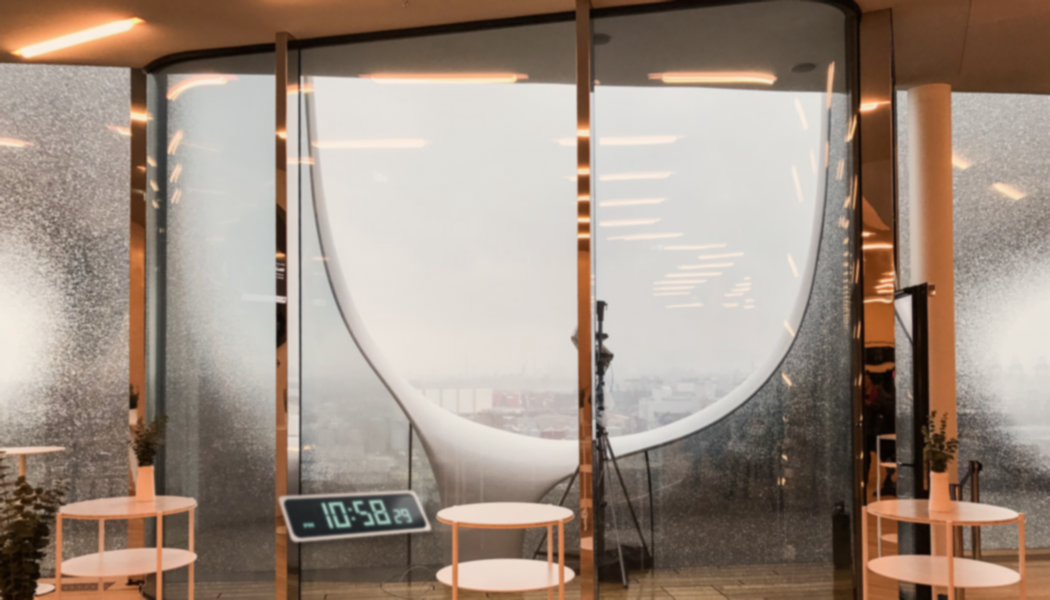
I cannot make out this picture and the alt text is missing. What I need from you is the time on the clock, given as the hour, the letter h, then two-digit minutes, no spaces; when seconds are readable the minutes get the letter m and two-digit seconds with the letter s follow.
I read 10h58m29s
